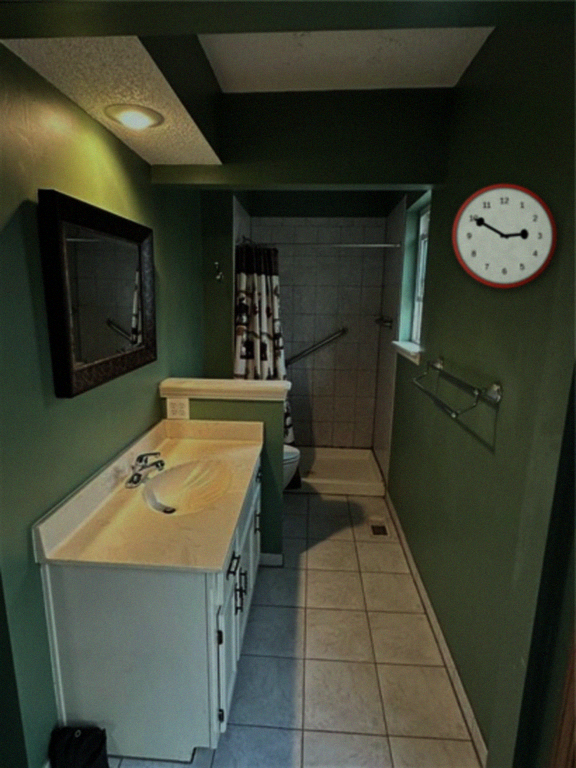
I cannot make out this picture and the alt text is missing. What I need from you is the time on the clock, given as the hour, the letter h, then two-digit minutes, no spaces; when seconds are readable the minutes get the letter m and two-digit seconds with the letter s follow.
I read 2h50
